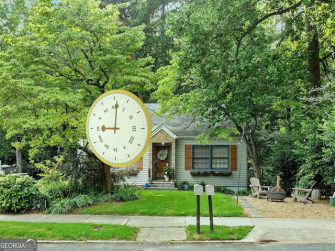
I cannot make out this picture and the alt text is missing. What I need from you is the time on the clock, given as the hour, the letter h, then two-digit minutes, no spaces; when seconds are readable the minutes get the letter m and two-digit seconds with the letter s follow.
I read 9h01
